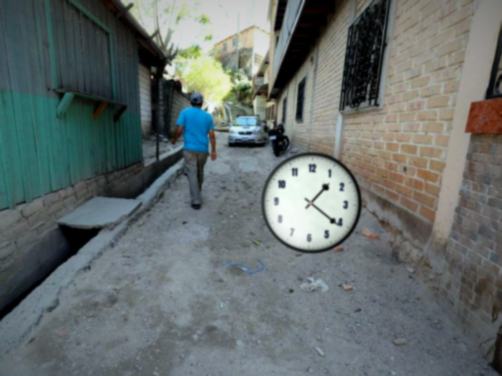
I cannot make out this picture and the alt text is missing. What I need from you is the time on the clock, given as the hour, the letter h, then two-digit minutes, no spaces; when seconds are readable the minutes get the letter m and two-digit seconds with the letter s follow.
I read 1h21
